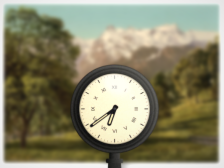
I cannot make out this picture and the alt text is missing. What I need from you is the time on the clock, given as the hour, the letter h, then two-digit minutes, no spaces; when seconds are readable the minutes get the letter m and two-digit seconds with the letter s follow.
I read 6h39
